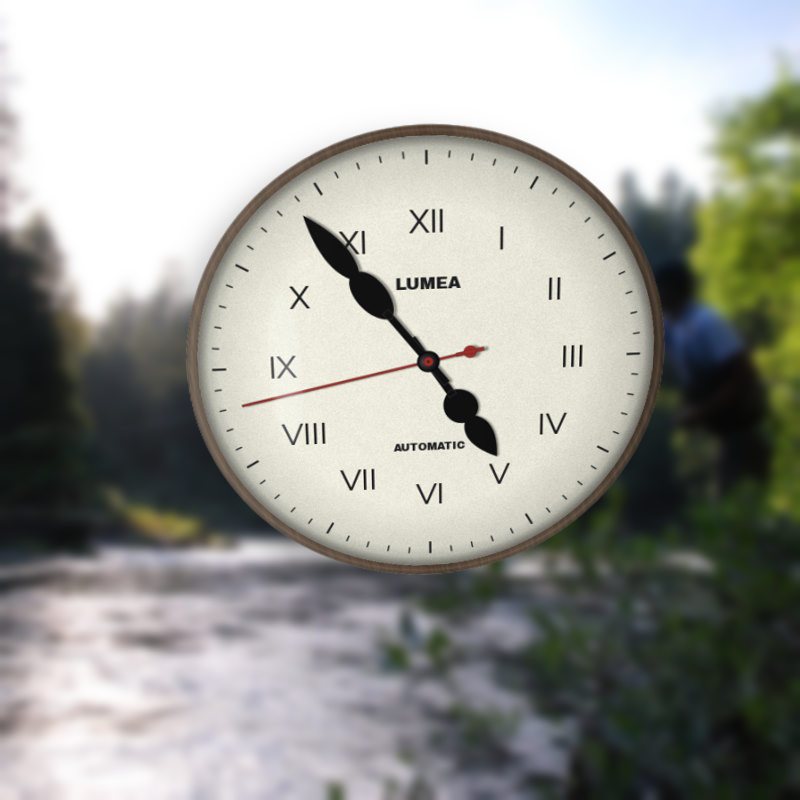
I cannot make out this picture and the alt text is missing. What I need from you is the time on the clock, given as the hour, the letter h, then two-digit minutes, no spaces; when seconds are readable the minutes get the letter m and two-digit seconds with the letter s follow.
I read 4h53m43s
